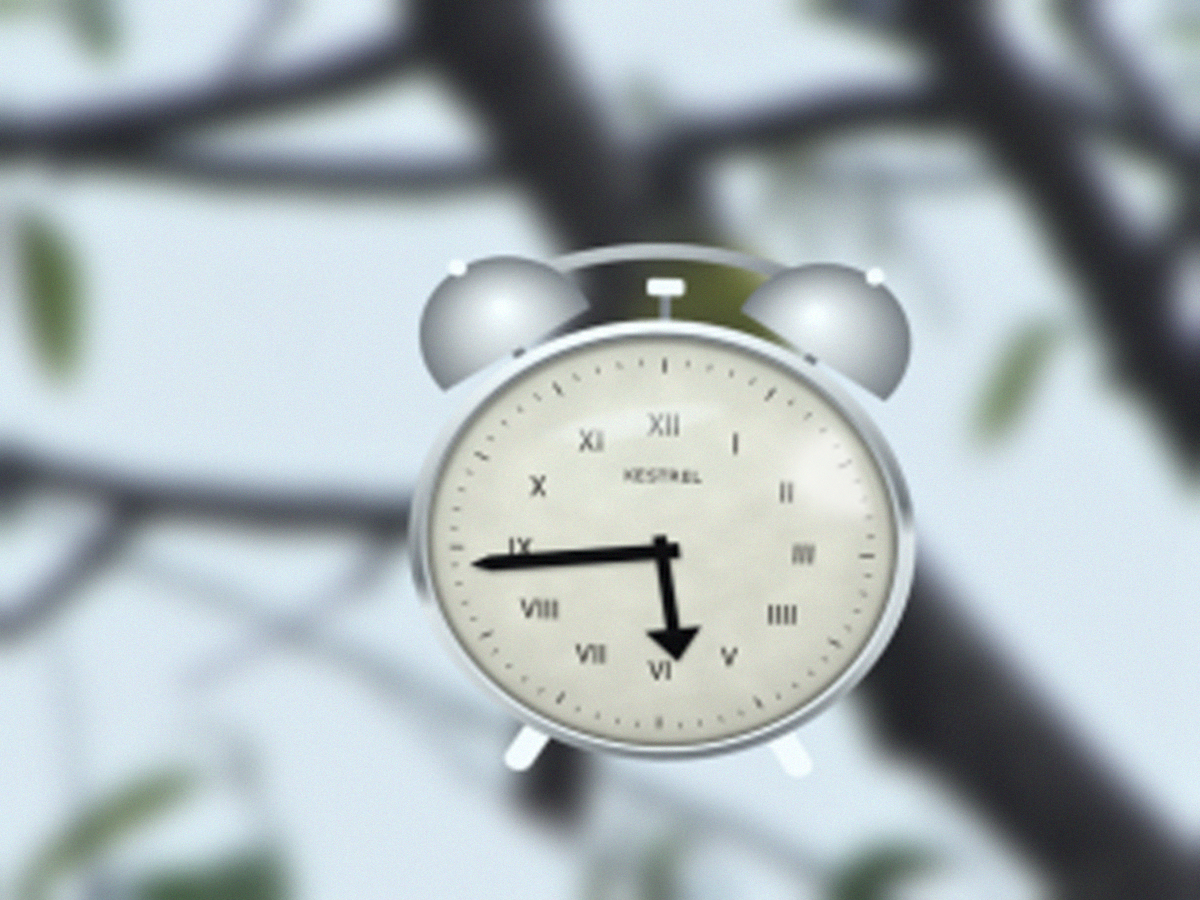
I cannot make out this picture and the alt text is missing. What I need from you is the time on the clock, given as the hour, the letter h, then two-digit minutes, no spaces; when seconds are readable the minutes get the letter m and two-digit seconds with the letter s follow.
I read 5h44
